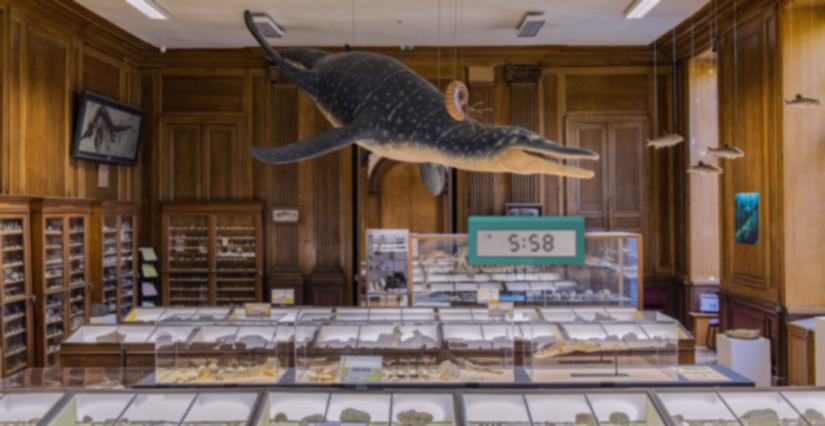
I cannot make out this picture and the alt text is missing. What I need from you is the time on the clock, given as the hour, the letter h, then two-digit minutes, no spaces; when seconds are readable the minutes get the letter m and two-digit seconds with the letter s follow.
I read 5h58
